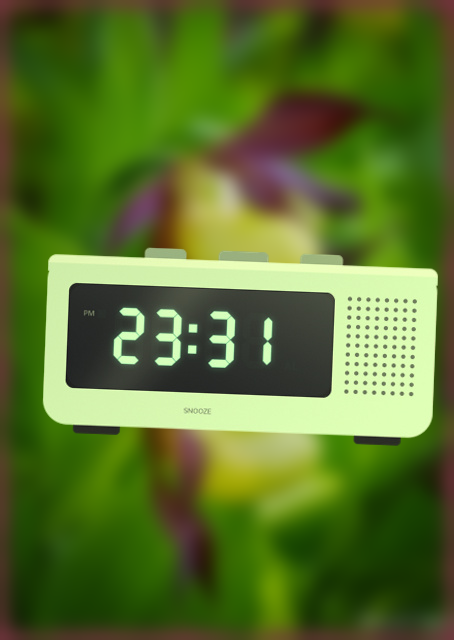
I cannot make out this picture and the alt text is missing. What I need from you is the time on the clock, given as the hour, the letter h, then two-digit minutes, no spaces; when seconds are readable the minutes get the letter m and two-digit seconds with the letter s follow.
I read 23h31
